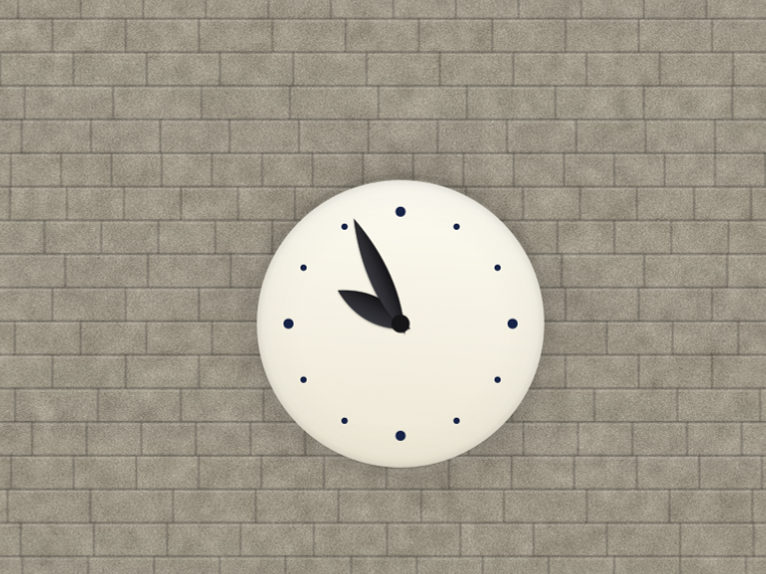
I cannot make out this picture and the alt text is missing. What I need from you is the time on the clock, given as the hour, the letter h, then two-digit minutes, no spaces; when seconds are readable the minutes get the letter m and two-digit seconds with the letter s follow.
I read 9h56
